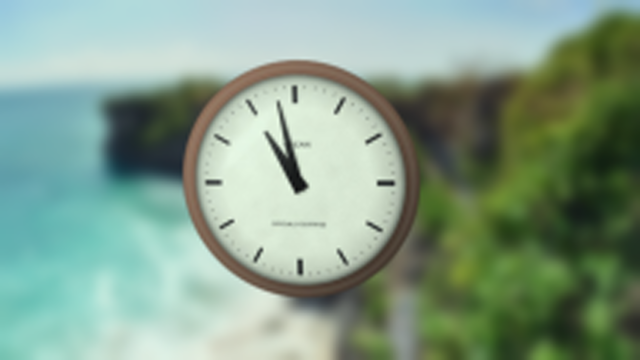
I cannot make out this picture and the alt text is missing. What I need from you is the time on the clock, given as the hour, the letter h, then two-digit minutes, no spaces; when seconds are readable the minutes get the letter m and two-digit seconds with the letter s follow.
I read 10h58
